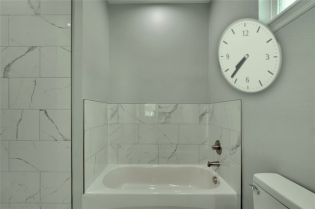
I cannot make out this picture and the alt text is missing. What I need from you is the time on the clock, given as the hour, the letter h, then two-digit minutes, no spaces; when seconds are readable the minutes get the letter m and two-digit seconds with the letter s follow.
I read 7h37
